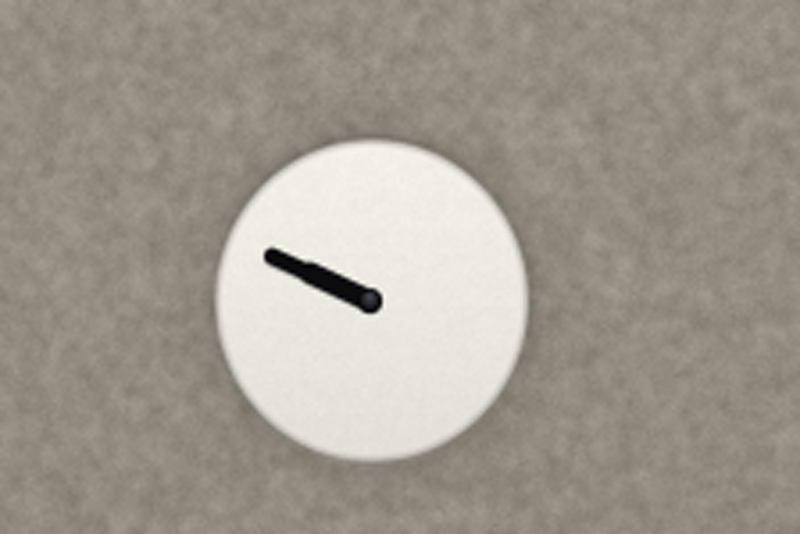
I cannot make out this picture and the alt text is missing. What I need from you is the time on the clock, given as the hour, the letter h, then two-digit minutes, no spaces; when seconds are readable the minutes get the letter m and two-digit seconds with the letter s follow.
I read 9h49
